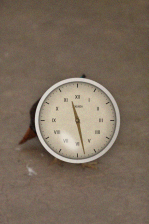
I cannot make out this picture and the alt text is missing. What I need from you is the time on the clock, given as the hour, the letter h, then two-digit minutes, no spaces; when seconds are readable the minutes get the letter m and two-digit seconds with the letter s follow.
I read 11h28
